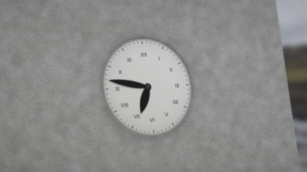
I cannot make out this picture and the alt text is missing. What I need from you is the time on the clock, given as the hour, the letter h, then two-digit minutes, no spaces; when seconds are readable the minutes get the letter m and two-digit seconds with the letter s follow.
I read 6h47
